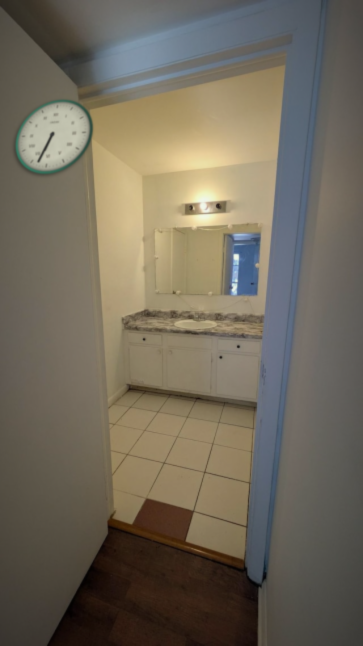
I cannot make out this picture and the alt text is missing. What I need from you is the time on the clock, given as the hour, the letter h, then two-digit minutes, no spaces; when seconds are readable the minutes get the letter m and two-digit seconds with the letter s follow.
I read 6h33
